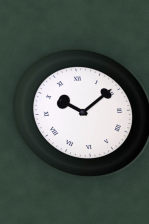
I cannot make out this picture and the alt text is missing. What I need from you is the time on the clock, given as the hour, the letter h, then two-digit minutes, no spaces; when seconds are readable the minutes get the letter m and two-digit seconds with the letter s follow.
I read 10h09
